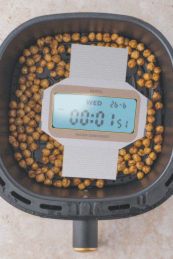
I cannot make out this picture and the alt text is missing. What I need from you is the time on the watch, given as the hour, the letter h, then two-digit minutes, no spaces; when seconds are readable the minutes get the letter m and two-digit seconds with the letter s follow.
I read 0h01m51s
